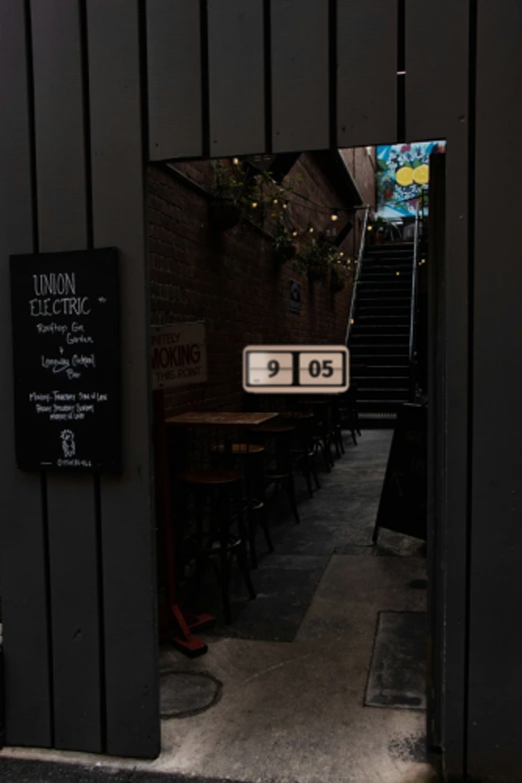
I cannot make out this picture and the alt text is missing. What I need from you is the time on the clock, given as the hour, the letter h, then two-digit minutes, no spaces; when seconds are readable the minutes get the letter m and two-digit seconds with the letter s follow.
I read 9h05
